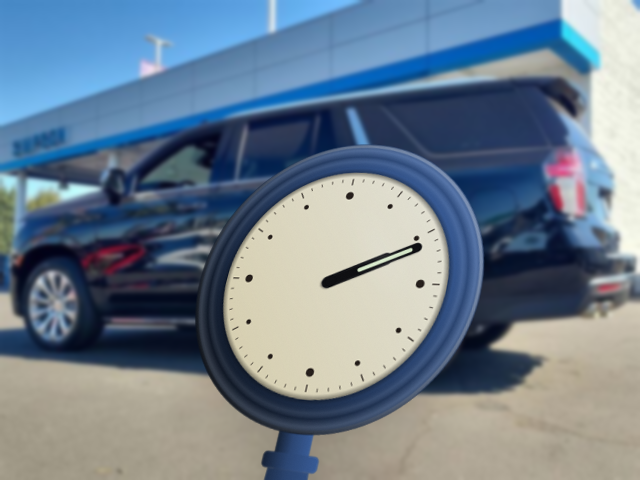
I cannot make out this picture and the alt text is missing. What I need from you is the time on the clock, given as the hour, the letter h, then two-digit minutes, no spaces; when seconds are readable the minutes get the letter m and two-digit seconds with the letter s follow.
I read 2h11
